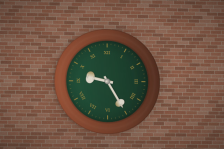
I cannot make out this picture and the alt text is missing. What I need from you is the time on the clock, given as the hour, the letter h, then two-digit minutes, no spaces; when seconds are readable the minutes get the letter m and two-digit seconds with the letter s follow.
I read 9h25
